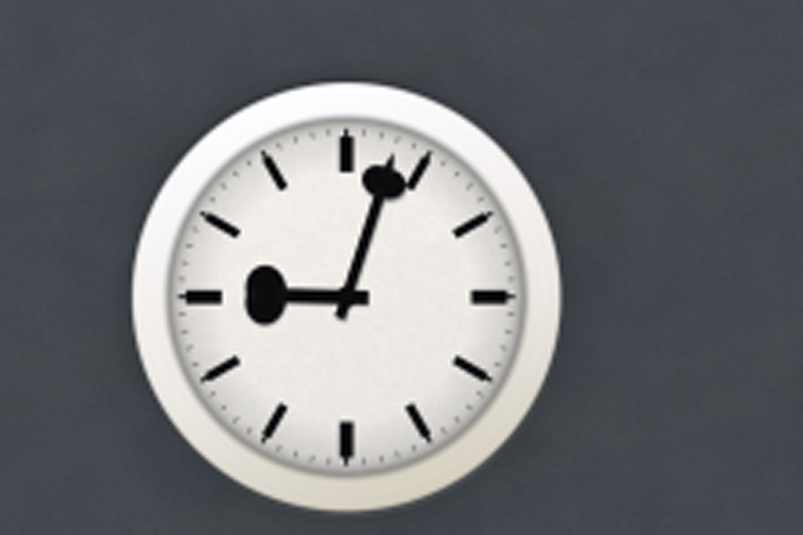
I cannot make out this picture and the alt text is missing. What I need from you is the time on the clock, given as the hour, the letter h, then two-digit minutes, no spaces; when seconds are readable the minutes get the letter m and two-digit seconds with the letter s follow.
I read 9h03
